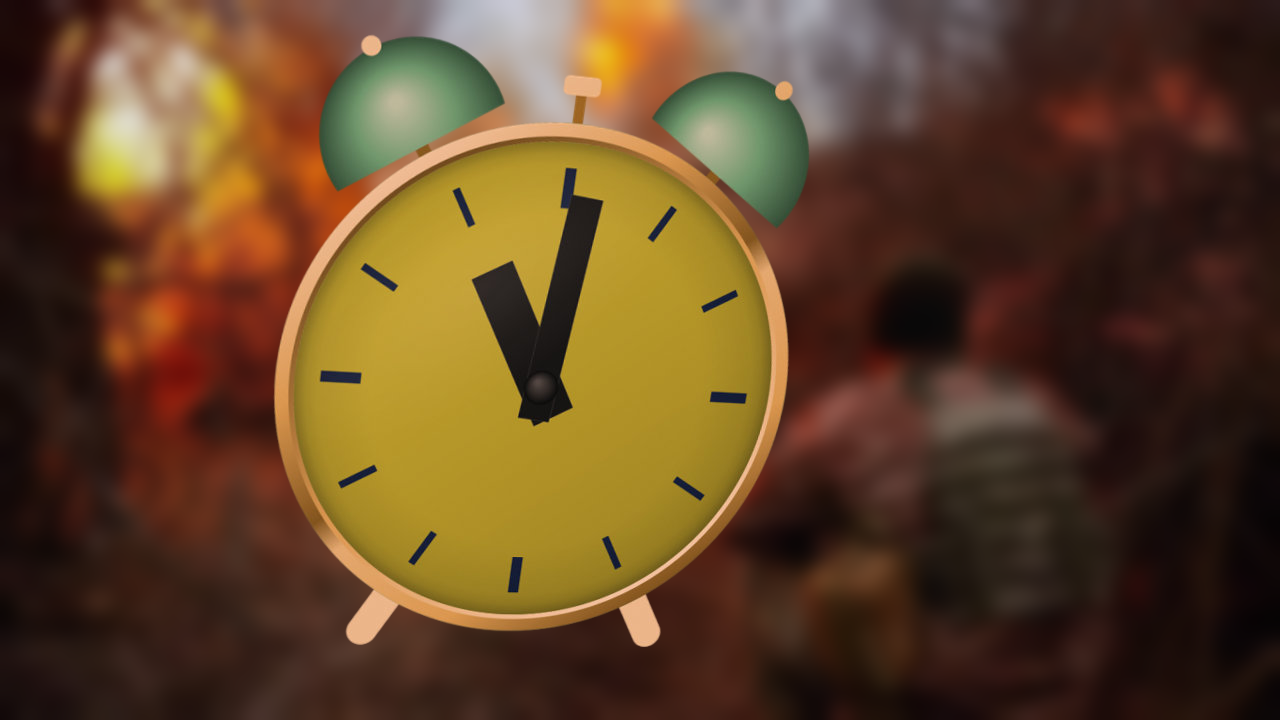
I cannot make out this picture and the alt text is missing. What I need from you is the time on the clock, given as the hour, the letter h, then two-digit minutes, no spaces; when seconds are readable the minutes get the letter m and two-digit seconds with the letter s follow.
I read 11h01
